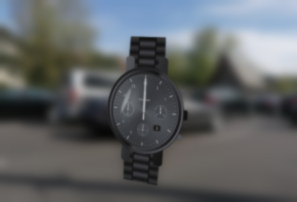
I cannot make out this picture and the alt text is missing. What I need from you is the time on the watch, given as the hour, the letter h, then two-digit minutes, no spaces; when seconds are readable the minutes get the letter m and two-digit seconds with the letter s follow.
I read 12h00
